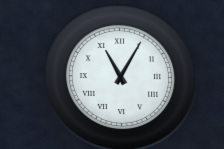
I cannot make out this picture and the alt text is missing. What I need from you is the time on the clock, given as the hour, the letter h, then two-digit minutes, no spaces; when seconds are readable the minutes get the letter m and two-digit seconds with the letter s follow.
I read 11h05
